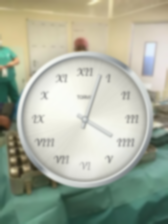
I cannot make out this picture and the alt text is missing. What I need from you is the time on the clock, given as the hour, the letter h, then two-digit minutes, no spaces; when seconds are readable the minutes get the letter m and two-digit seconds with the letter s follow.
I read 4h03
